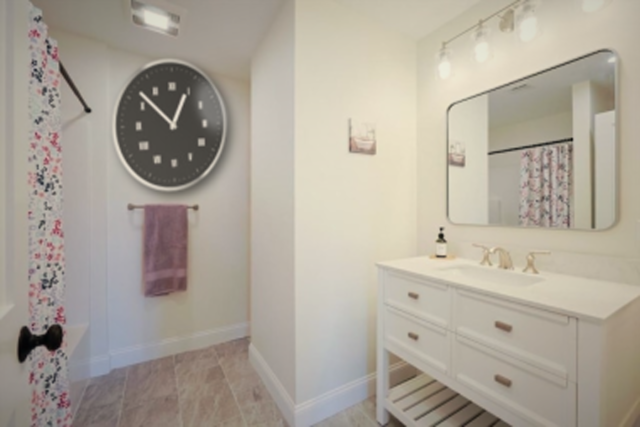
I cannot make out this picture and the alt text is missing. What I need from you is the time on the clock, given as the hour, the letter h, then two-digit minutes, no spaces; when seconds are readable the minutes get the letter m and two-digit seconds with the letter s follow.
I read 12h52
